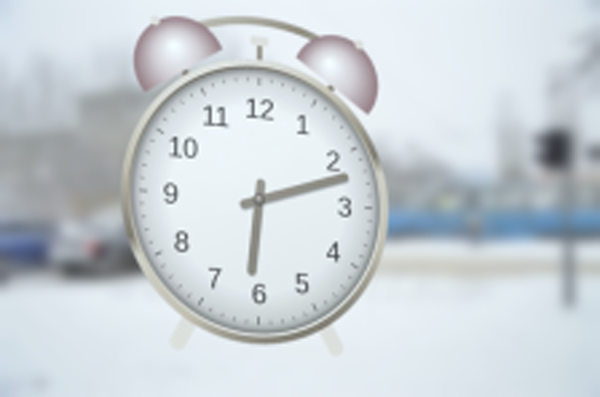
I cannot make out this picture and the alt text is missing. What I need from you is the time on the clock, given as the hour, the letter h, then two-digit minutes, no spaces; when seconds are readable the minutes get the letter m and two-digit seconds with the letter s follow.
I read 6h12
